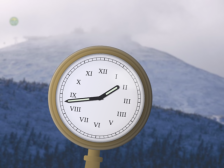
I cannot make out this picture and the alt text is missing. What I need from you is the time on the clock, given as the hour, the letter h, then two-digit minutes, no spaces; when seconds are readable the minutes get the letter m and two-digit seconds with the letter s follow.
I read 1h43
